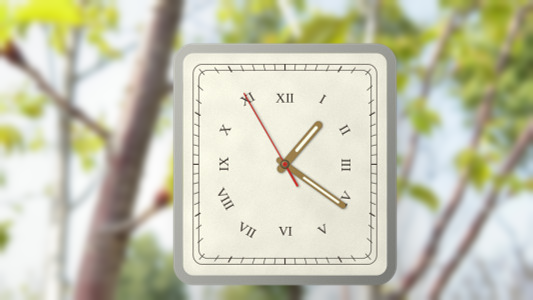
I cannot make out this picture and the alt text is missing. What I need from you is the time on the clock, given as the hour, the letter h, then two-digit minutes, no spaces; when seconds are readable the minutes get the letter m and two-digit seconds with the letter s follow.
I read 1h20m55s
